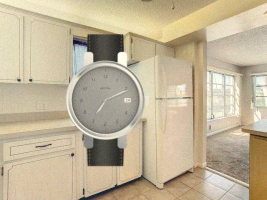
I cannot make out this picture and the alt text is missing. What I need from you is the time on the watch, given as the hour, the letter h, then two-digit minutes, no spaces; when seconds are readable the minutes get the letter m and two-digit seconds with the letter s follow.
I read 7h11
